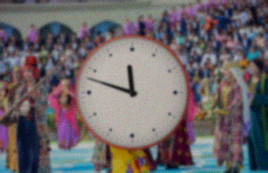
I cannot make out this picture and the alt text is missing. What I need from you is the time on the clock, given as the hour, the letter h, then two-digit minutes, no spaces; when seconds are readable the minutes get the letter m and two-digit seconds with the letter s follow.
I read 11h48
